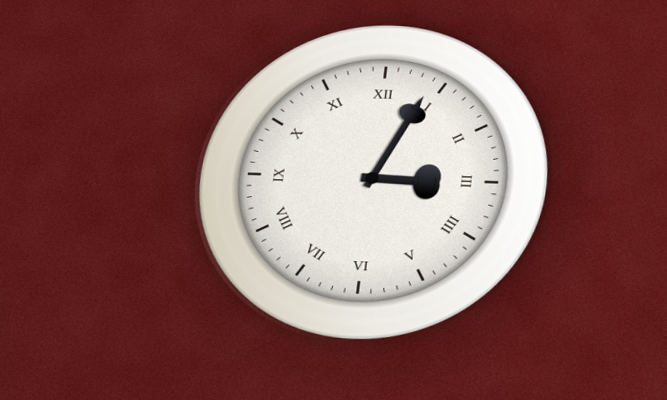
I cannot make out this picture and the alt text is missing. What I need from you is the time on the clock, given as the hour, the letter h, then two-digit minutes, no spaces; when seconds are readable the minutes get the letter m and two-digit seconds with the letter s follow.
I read 3h04
